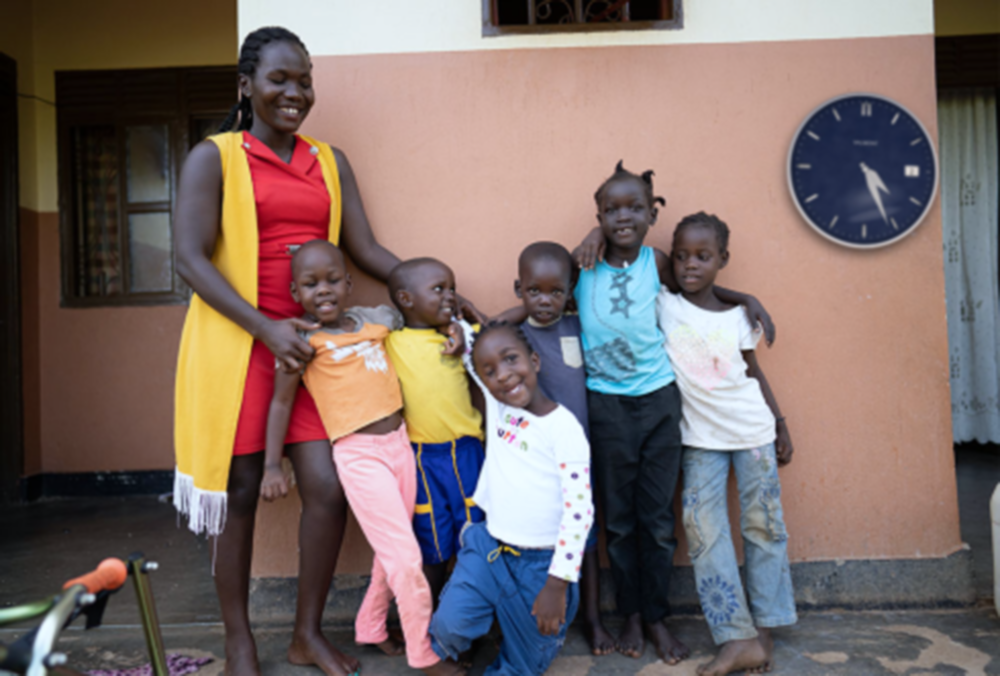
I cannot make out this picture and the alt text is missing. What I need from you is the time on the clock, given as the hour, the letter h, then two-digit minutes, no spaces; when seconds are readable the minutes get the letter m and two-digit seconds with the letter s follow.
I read 4h26
